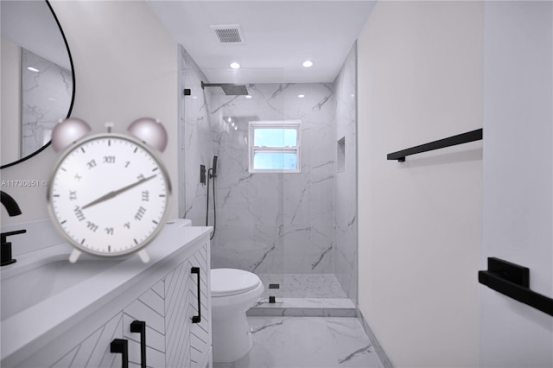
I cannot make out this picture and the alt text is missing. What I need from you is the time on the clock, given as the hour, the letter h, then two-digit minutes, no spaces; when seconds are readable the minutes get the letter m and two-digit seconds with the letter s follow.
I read 8h11
